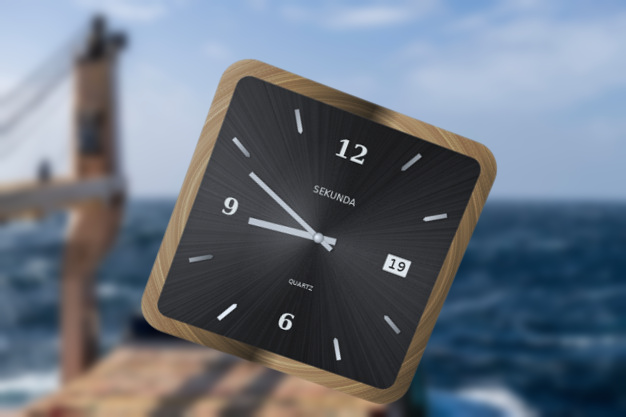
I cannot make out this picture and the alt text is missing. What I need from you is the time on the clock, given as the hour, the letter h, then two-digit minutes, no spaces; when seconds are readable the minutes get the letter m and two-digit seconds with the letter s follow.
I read 8h49
